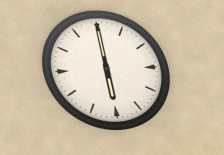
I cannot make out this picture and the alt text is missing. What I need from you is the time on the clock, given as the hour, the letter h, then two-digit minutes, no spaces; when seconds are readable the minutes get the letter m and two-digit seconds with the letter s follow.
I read 6h00
